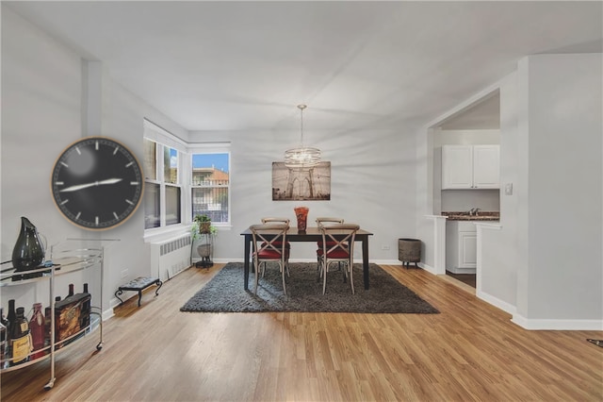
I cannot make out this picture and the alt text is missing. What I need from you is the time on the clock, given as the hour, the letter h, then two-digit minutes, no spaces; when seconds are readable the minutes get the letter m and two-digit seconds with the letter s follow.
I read 2h43
